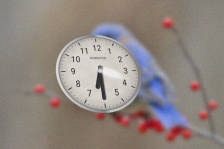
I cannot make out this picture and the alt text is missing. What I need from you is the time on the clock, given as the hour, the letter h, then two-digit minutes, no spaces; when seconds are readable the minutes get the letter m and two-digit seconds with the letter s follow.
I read 6h30
